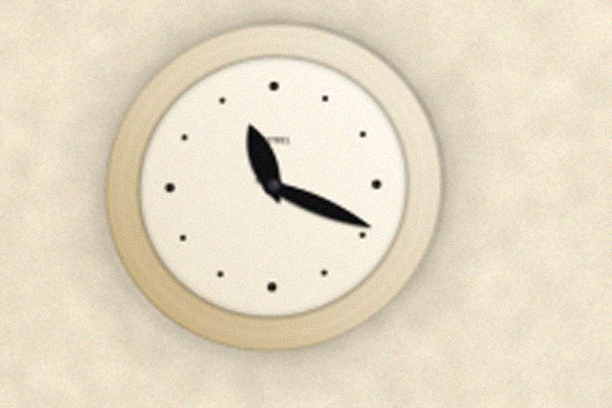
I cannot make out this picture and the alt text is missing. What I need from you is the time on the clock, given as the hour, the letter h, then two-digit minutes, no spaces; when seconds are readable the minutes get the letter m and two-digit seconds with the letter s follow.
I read 11h19
